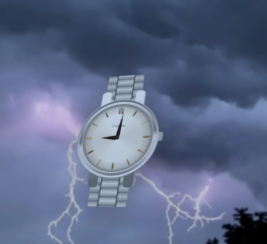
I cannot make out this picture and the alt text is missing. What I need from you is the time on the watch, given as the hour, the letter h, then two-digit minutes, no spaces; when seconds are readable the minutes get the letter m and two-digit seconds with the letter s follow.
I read 9h01
